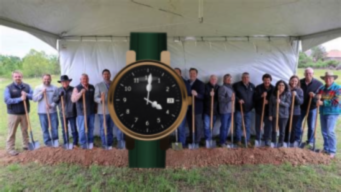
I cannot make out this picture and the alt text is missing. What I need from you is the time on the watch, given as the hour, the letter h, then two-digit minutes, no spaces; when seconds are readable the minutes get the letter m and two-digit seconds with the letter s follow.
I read 4h01
